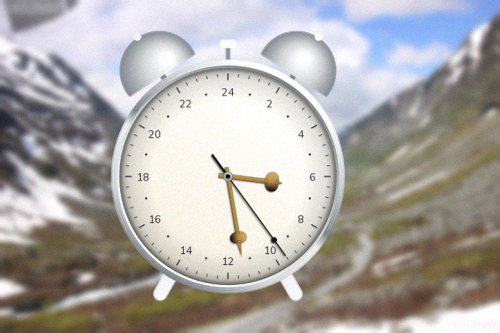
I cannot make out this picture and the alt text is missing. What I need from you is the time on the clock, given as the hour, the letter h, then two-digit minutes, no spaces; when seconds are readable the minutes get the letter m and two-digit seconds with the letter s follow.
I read 6h28m24s
